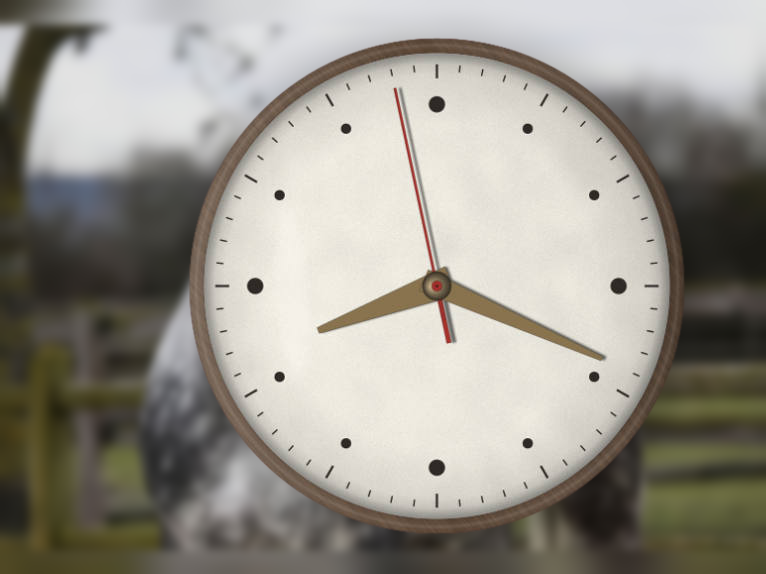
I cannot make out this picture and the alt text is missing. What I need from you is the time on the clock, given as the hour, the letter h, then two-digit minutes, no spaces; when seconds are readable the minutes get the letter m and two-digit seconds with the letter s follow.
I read 8h18m58s
